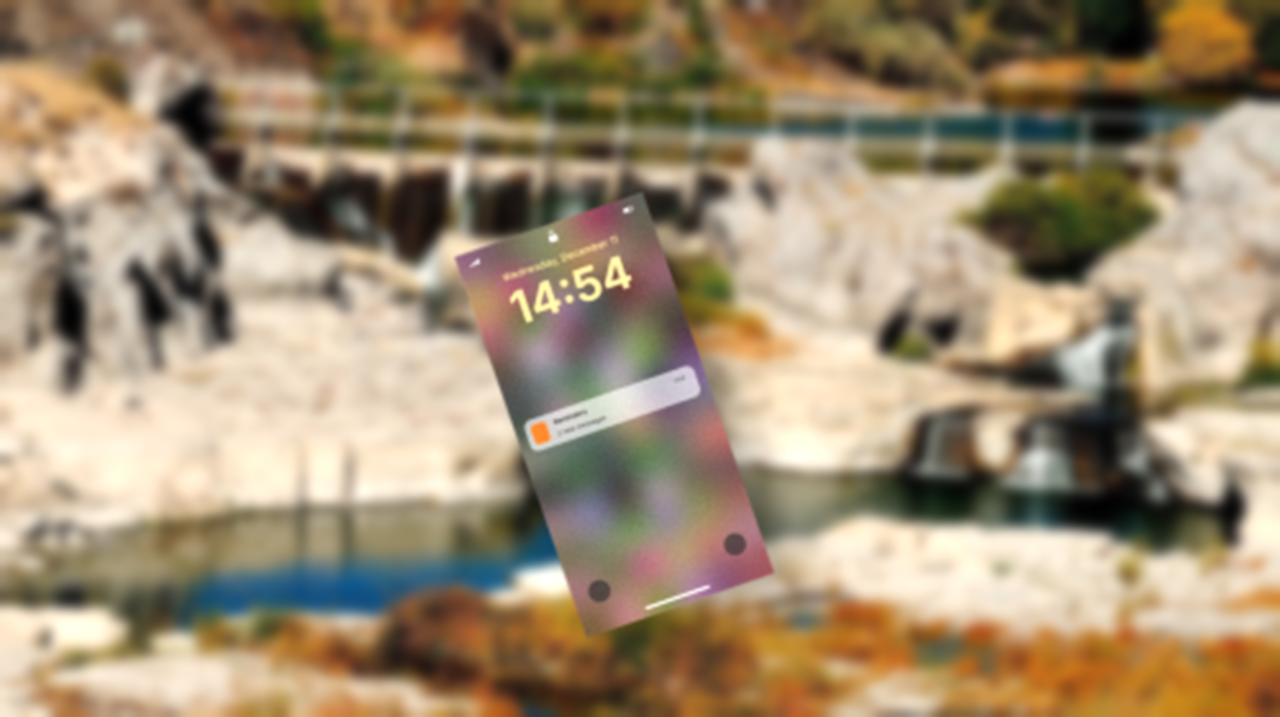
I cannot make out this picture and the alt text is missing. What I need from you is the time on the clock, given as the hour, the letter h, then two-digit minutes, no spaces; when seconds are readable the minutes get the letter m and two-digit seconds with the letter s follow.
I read 14h54
